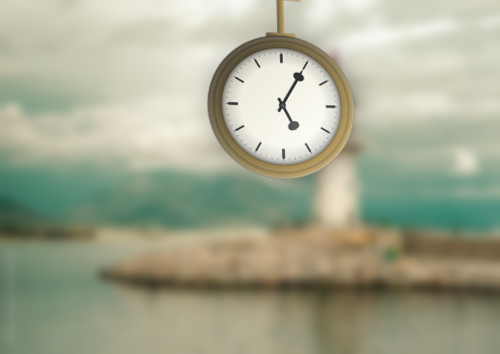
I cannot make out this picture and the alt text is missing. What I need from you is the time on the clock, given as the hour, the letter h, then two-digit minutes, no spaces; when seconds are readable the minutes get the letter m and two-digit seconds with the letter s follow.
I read 5h05
